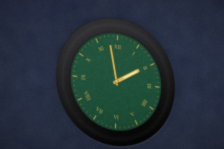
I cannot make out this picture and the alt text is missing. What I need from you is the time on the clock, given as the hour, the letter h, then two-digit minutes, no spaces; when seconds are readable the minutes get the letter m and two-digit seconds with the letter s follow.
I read 1h58
